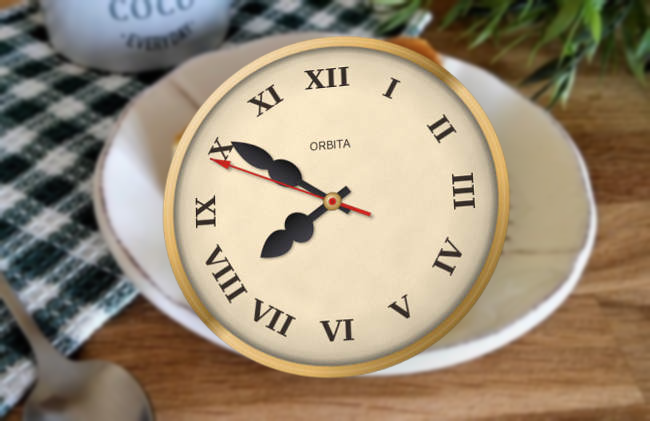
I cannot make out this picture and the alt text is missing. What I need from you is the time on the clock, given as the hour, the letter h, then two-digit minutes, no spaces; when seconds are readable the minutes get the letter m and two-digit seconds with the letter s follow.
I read 7h50m49s
